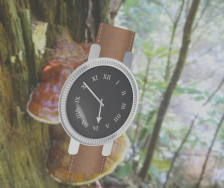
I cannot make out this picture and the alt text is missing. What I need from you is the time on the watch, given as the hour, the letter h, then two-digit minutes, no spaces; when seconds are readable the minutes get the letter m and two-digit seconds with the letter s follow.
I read 5h51
